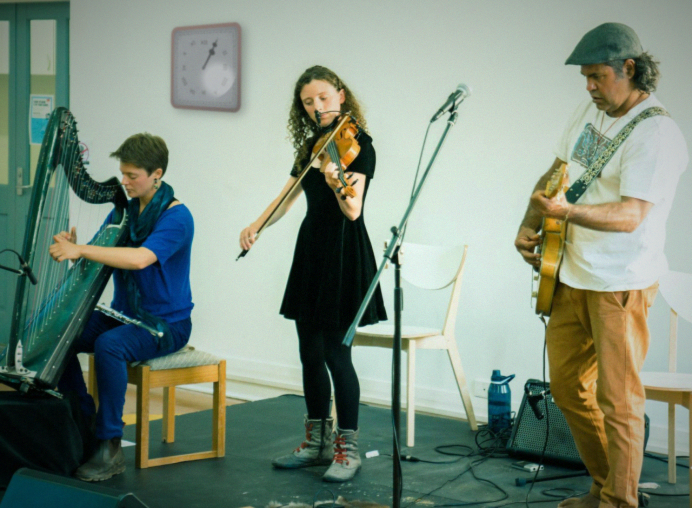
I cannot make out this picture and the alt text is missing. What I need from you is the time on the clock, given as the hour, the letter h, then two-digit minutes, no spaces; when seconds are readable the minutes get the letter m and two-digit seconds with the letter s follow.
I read 1h05
